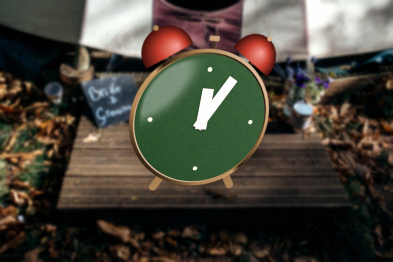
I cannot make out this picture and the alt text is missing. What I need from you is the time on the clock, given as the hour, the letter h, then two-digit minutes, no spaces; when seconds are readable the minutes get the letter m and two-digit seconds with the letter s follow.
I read 12h05
